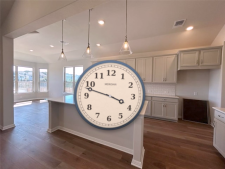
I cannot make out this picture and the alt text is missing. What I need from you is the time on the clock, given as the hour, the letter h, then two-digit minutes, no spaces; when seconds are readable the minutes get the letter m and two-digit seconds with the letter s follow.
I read 3h48
